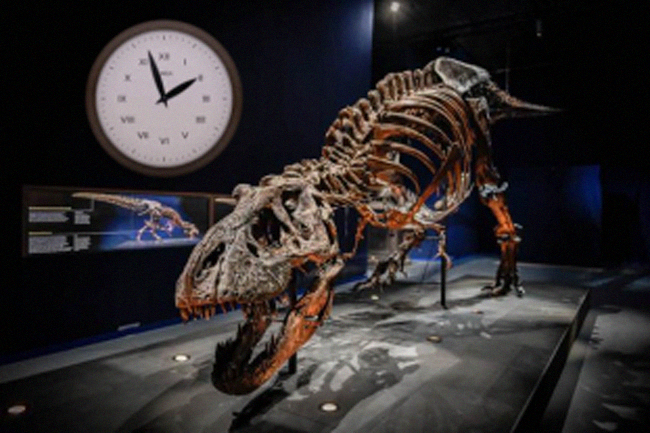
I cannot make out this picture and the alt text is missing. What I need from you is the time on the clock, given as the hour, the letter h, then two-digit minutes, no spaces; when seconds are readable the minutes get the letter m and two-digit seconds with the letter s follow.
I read 1h57
